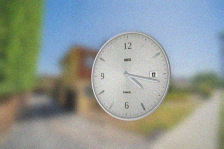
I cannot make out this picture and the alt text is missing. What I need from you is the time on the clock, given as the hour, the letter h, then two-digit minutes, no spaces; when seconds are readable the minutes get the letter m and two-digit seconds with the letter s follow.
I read 4h17
